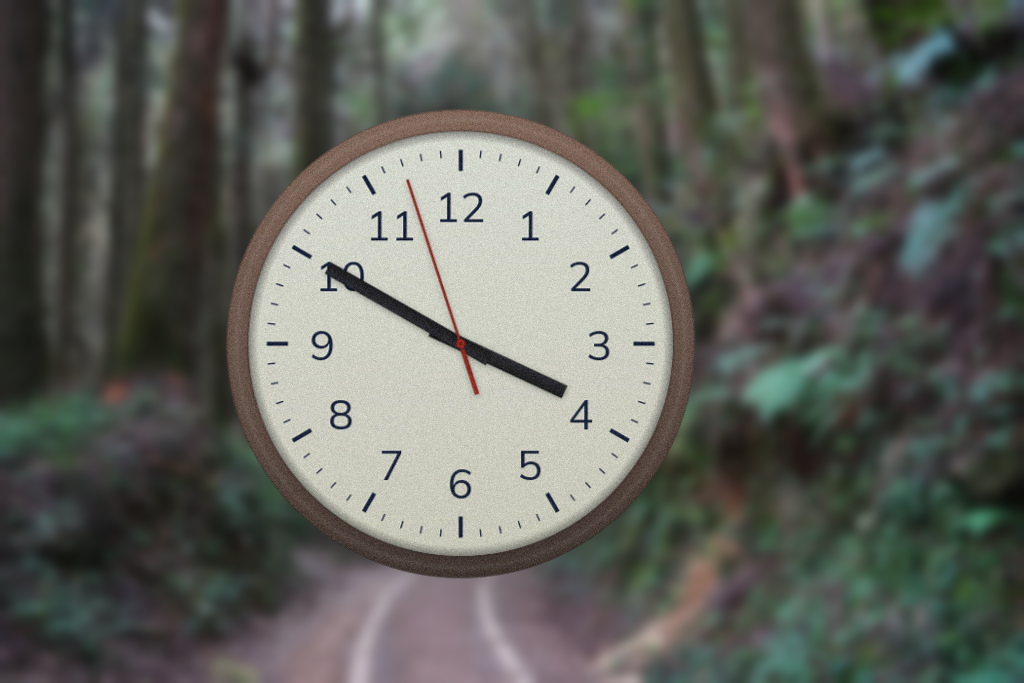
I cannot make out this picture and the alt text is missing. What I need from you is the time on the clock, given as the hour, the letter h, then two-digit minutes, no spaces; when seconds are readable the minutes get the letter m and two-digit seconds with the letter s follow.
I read 3h49m57s
